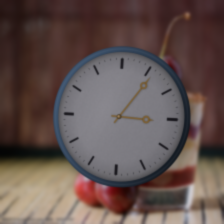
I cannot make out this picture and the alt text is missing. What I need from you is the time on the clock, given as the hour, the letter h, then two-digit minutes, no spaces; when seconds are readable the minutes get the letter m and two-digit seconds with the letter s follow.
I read 3h06
